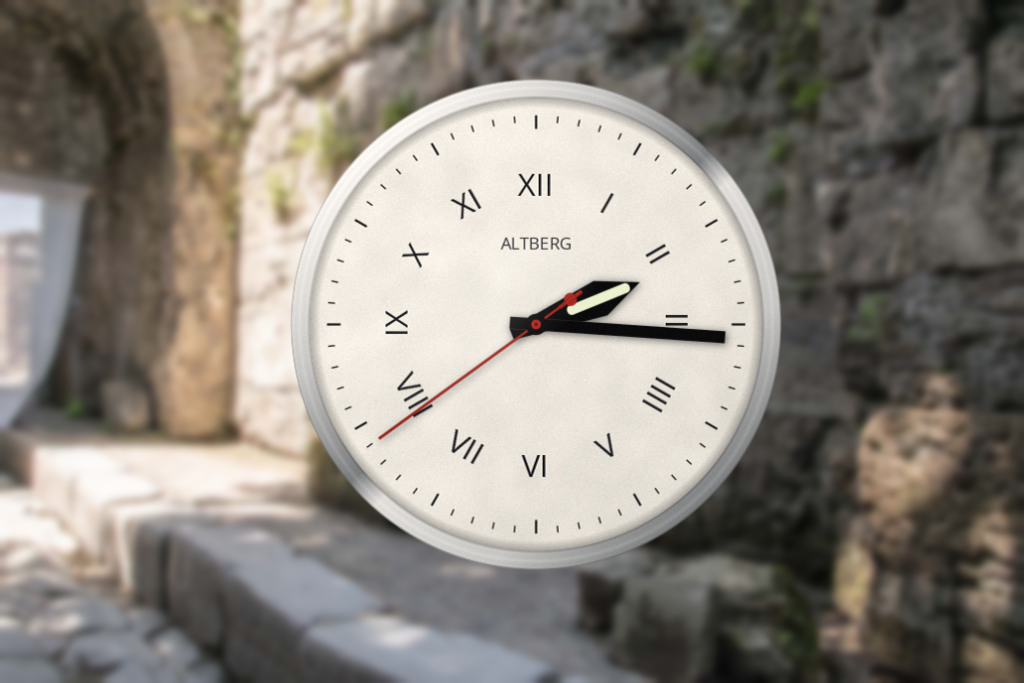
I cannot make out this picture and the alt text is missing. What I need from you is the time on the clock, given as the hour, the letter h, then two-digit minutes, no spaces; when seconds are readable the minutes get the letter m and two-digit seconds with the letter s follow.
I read 2h15m39s
